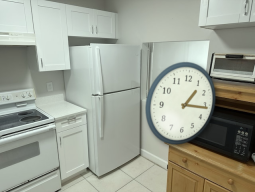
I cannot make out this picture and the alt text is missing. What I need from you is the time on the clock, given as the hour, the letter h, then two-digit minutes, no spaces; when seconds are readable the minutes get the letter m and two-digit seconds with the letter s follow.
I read 1h16
